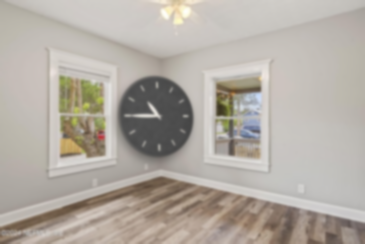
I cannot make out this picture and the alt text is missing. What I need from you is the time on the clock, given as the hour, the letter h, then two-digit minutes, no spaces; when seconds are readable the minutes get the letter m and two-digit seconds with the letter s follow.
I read 10h45
